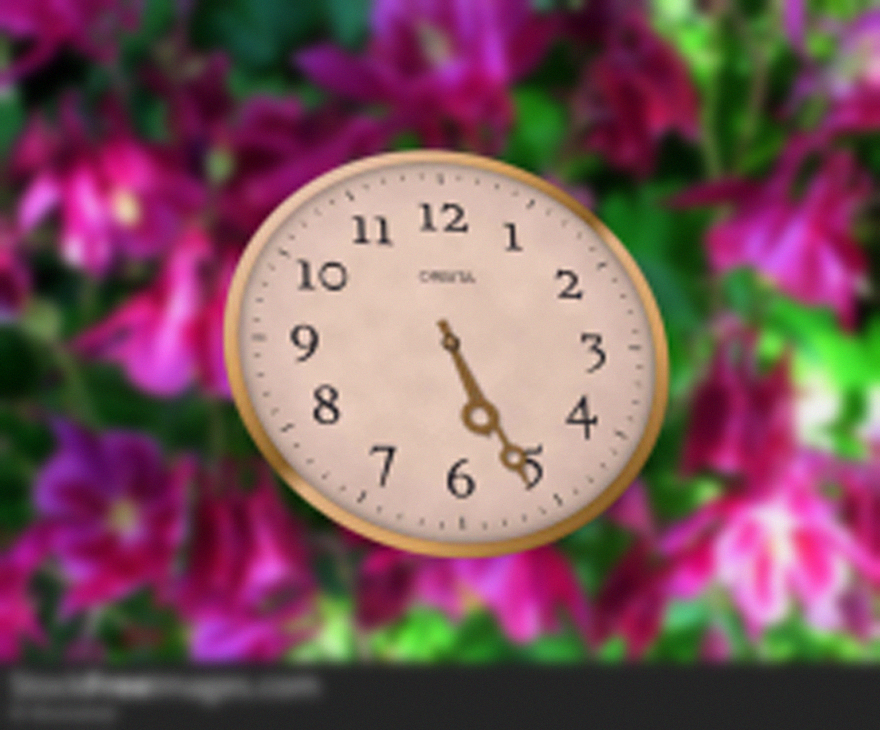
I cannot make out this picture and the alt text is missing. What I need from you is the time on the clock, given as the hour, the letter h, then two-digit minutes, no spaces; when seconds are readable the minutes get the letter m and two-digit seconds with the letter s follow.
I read 5h26
